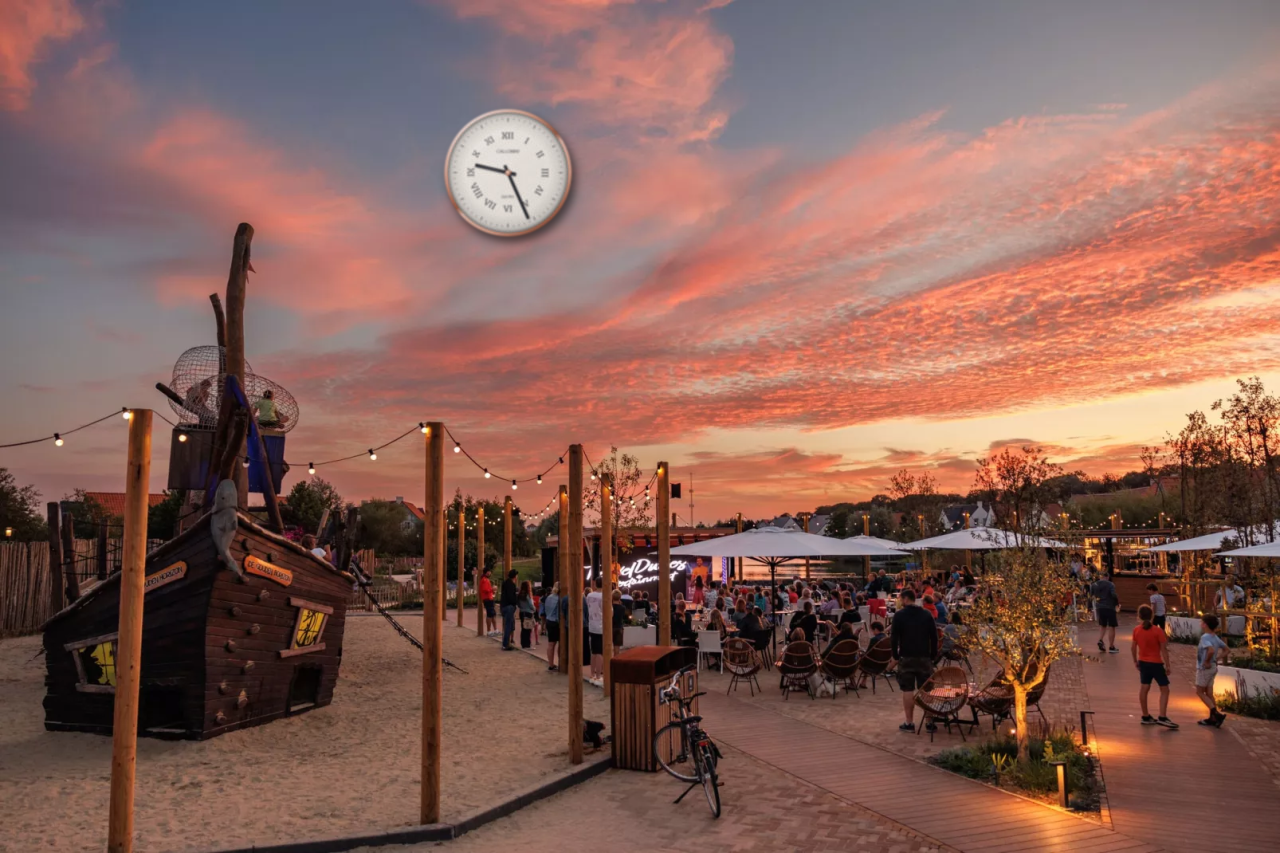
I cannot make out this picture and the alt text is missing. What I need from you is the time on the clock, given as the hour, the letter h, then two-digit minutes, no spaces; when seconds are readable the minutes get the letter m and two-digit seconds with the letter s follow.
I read 9h26
